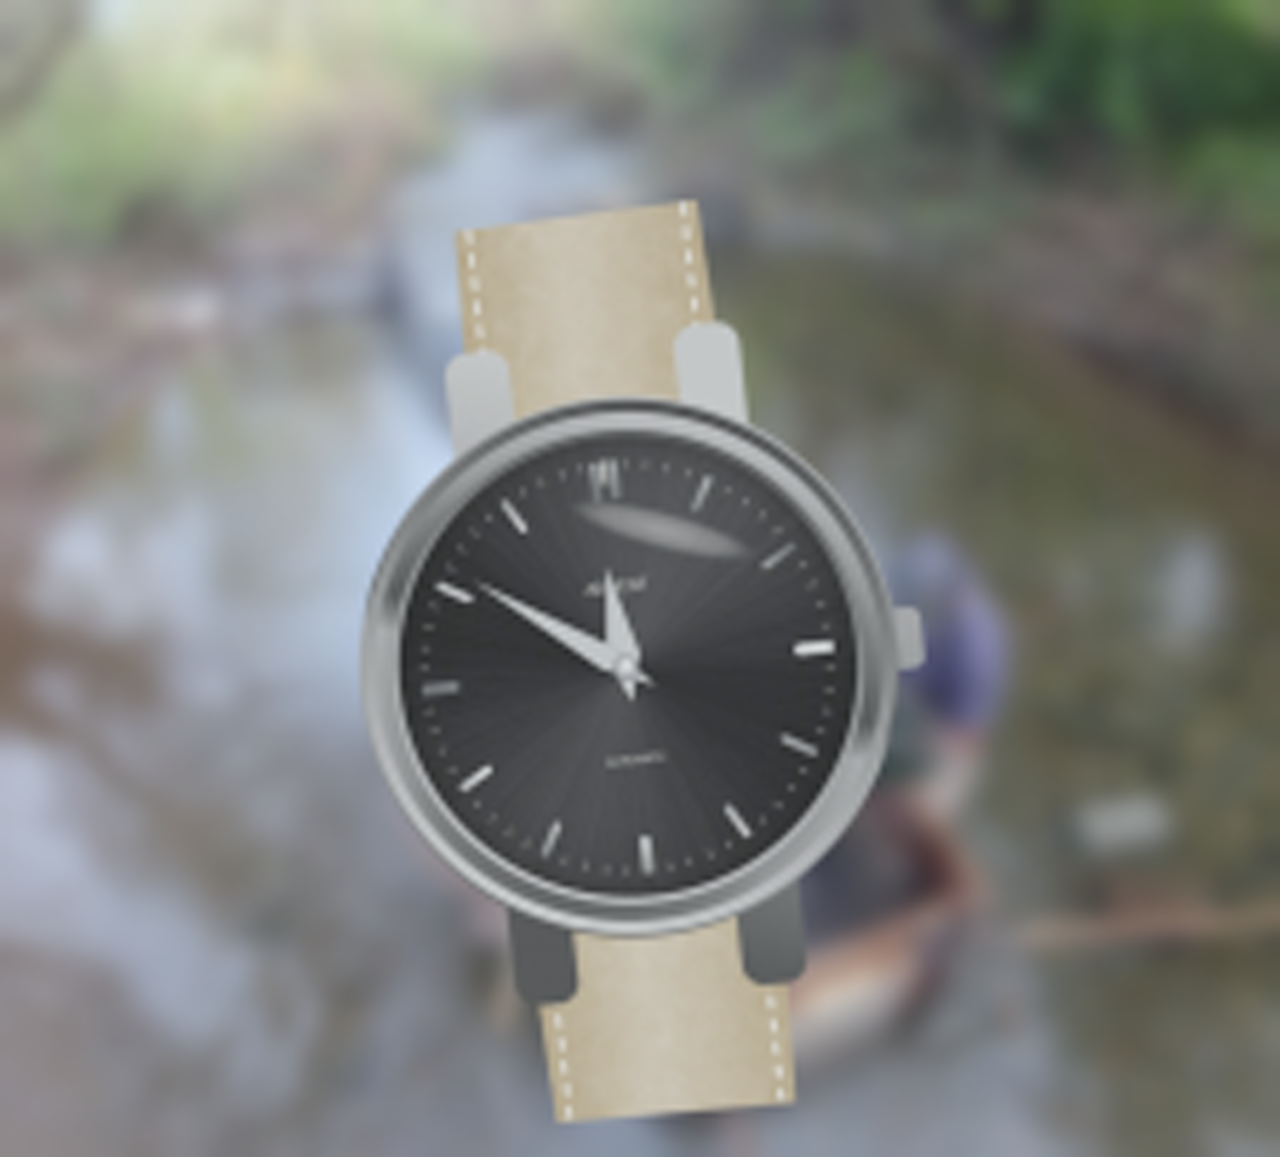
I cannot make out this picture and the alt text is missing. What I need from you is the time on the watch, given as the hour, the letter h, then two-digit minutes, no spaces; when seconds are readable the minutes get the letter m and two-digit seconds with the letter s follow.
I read 11h51
